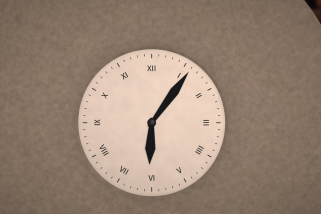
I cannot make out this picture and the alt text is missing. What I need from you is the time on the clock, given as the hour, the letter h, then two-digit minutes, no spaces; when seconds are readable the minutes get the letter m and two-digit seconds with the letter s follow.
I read 6h06
